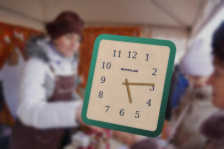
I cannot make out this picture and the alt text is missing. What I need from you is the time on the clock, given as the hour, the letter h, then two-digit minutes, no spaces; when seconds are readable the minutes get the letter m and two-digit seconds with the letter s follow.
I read 5h14
